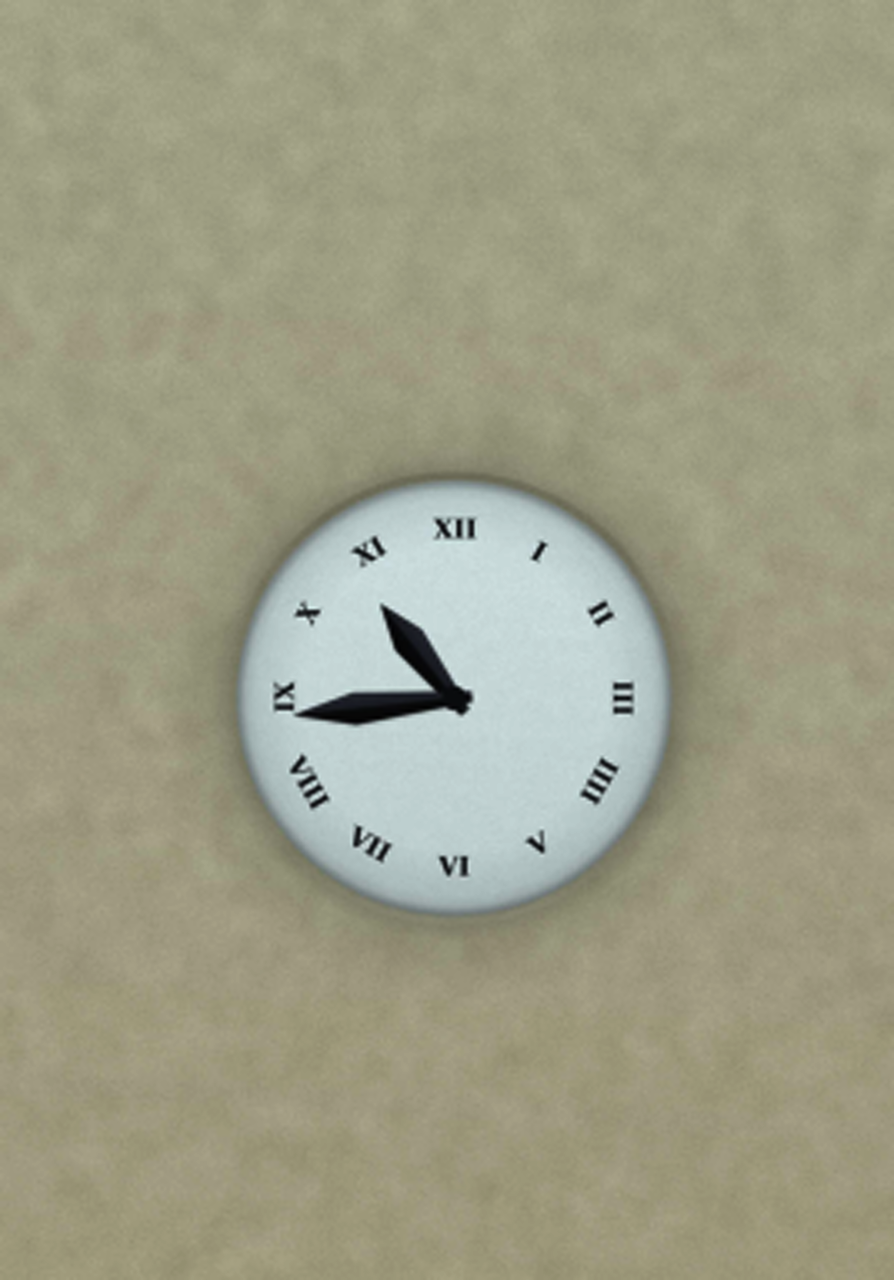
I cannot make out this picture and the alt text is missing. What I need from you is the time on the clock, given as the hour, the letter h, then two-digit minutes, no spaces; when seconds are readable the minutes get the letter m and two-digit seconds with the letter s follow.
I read 10h44
